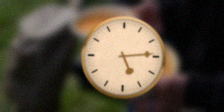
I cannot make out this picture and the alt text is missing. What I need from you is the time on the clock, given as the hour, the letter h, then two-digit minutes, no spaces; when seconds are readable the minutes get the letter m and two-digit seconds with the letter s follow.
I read 5h14
